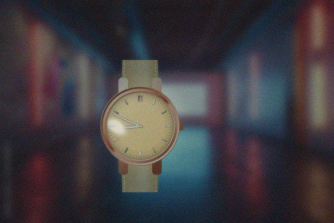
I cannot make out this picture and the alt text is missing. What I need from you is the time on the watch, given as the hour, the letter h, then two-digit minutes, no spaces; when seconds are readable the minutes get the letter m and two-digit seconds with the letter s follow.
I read 8h49
